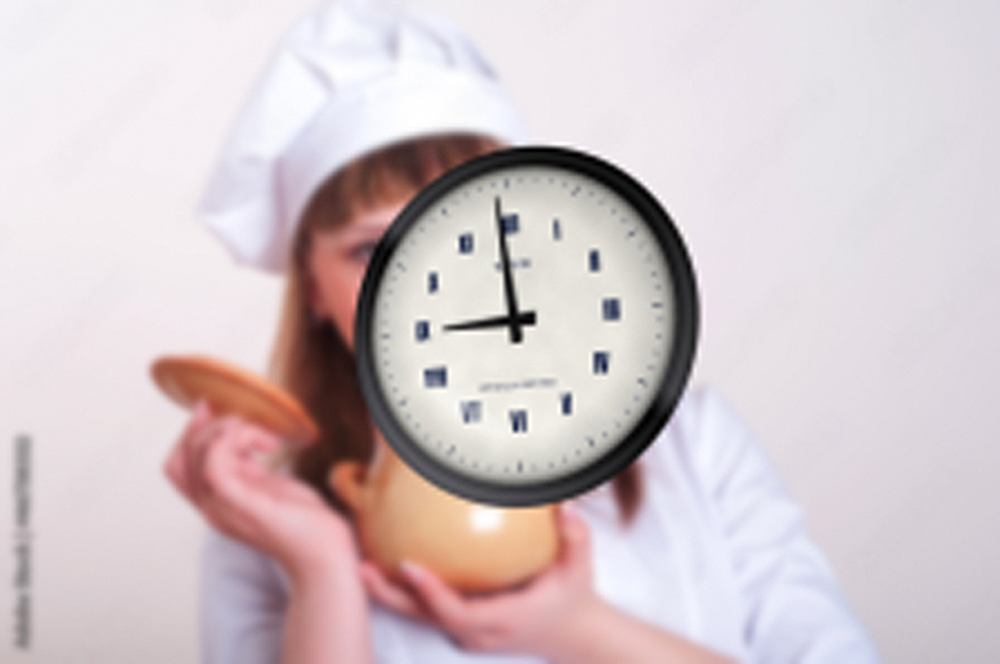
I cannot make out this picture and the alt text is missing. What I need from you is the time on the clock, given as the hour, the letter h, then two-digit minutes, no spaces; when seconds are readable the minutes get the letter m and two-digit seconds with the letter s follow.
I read 8h59
